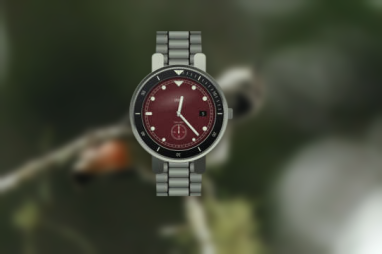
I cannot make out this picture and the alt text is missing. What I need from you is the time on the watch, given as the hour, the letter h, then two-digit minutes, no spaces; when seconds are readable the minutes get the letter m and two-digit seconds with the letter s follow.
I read 12h23
